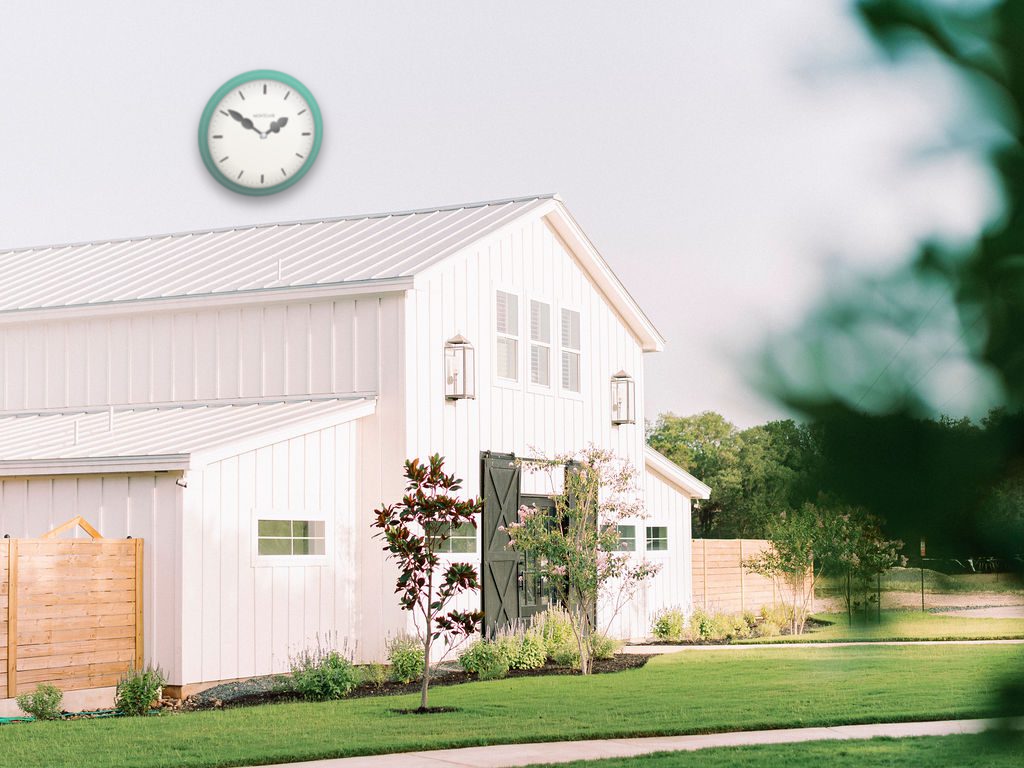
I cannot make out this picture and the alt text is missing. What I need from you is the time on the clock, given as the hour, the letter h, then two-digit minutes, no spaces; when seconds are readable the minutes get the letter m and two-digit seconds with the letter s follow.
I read 1h51
